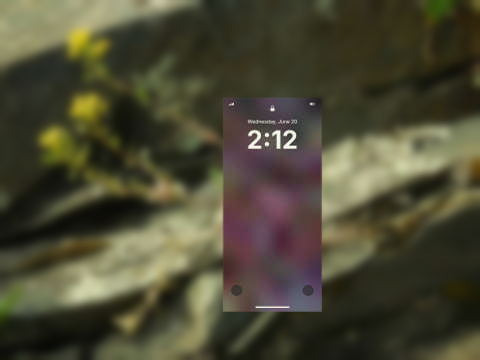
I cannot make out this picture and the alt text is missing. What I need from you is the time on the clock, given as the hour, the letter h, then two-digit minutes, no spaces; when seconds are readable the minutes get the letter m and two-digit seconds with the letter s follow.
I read 2h12
